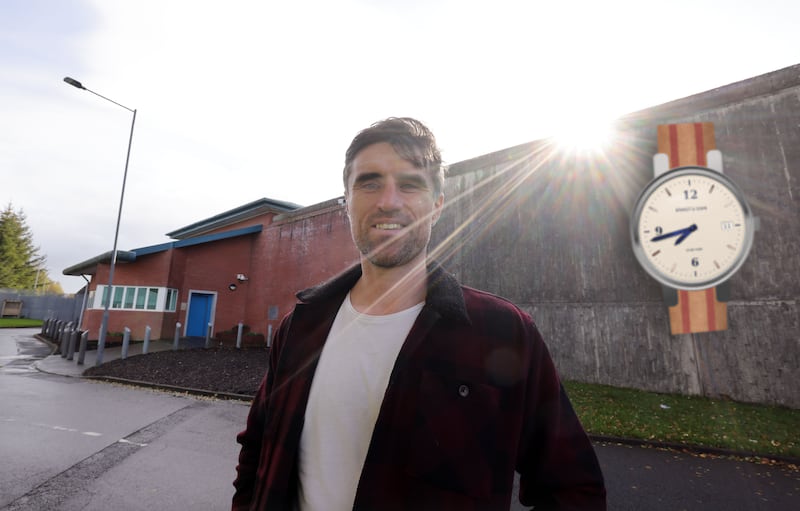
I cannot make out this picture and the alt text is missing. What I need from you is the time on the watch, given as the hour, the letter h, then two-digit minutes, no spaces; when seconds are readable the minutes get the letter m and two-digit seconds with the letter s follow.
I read 7h43
